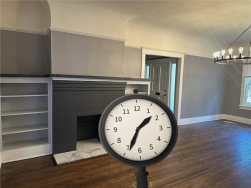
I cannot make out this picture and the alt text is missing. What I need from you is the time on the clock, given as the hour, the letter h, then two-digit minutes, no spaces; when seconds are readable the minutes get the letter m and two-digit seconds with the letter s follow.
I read 1h34
